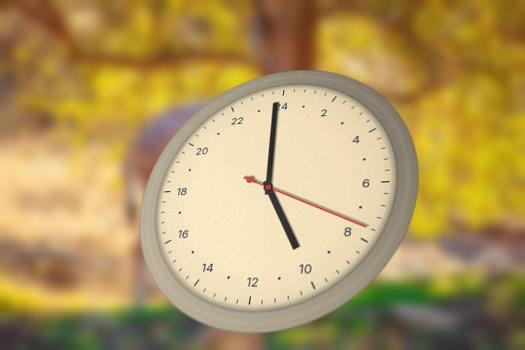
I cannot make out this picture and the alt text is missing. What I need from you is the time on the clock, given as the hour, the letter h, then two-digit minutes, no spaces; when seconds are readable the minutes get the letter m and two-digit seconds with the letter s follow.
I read 9h59m19s
